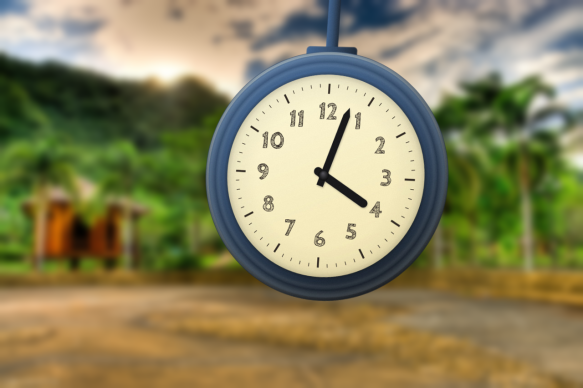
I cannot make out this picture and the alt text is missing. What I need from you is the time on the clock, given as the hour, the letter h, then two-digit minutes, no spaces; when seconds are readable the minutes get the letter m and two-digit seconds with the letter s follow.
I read 4h03
